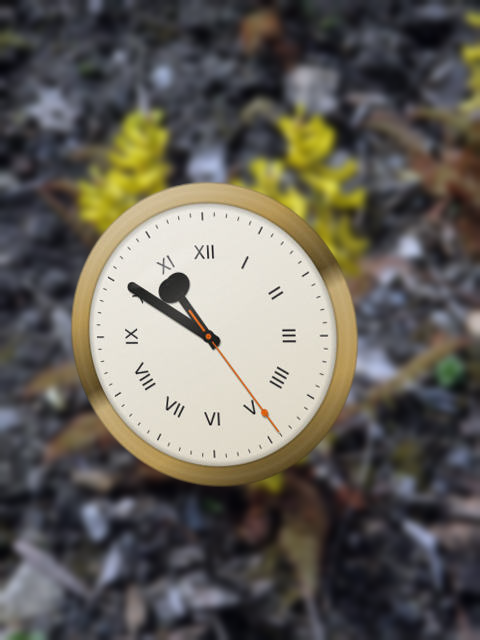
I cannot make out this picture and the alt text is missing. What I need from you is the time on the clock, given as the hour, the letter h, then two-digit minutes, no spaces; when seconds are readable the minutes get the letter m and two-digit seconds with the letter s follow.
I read 10h50m24s
